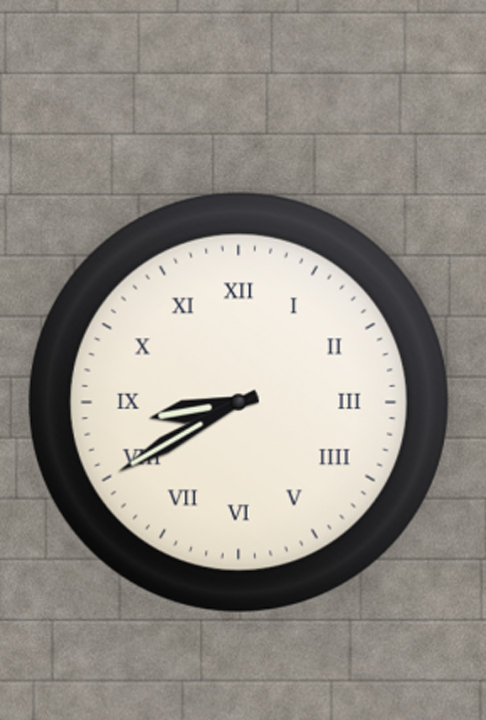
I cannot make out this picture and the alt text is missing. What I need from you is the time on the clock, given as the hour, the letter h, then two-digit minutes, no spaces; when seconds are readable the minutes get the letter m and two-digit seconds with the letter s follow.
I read 8h40
